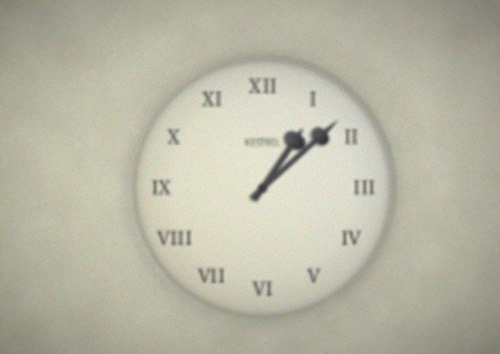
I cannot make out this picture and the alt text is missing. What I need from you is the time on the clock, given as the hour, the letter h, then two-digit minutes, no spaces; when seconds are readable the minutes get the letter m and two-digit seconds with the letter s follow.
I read 1h08
